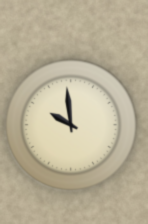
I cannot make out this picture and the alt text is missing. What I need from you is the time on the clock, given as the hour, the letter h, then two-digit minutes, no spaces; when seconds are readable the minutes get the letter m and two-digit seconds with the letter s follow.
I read 9h59
